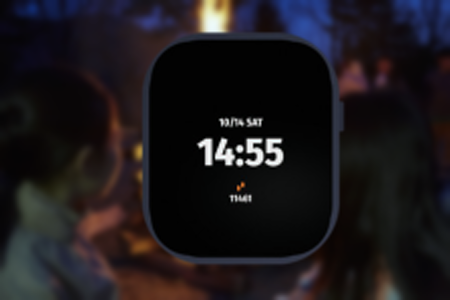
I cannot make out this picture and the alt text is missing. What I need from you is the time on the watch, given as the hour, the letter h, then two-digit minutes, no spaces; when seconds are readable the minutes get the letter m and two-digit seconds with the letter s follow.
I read 14h55
